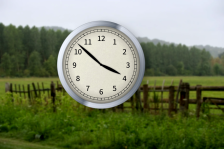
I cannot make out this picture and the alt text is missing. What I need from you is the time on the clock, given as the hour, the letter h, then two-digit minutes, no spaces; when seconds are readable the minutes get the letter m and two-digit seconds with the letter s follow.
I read 3h52
